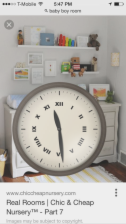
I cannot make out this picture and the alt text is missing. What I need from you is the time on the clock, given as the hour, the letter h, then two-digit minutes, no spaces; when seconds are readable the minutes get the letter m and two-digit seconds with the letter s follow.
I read 11h29
